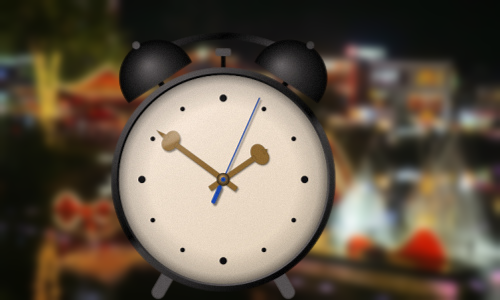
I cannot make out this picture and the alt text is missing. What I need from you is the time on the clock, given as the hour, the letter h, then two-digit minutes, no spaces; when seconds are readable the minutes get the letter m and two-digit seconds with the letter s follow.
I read 1h51m04s
